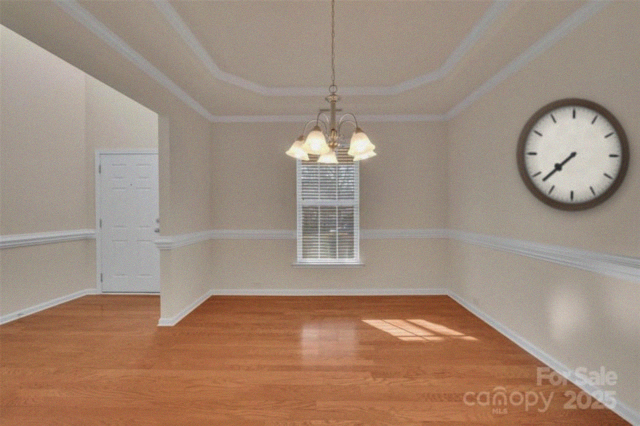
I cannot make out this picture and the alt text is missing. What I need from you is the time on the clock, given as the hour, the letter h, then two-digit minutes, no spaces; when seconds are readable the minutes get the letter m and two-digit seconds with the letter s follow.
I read 7h38
